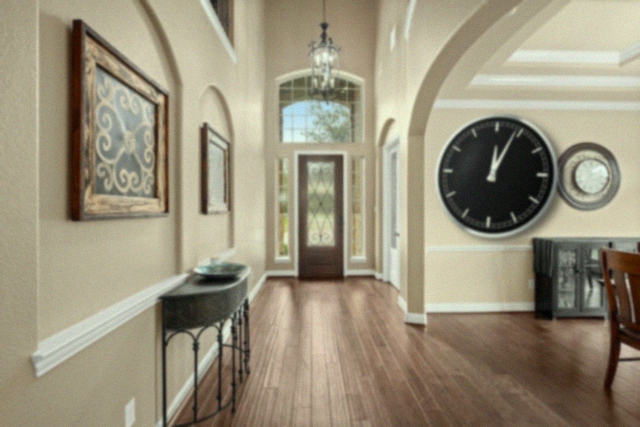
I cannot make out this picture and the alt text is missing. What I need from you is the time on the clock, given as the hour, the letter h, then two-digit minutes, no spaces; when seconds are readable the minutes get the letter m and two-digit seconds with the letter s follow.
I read 12h04
